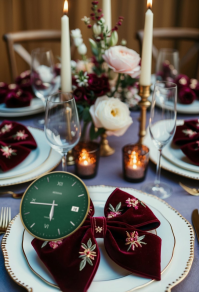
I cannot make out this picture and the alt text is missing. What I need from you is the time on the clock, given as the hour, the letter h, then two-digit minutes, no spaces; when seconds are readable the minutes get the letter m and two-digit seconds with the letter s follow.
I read 5h44
